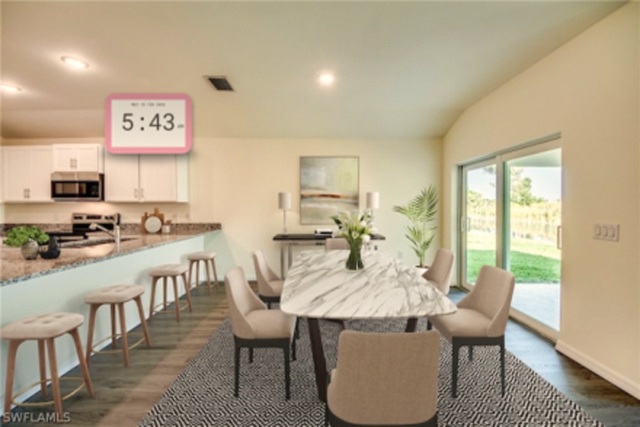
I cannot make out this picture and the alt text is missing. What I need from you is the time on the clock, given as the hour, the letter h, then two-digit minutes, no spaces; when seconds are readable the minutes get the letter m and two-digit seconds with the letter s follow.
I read 5h43
